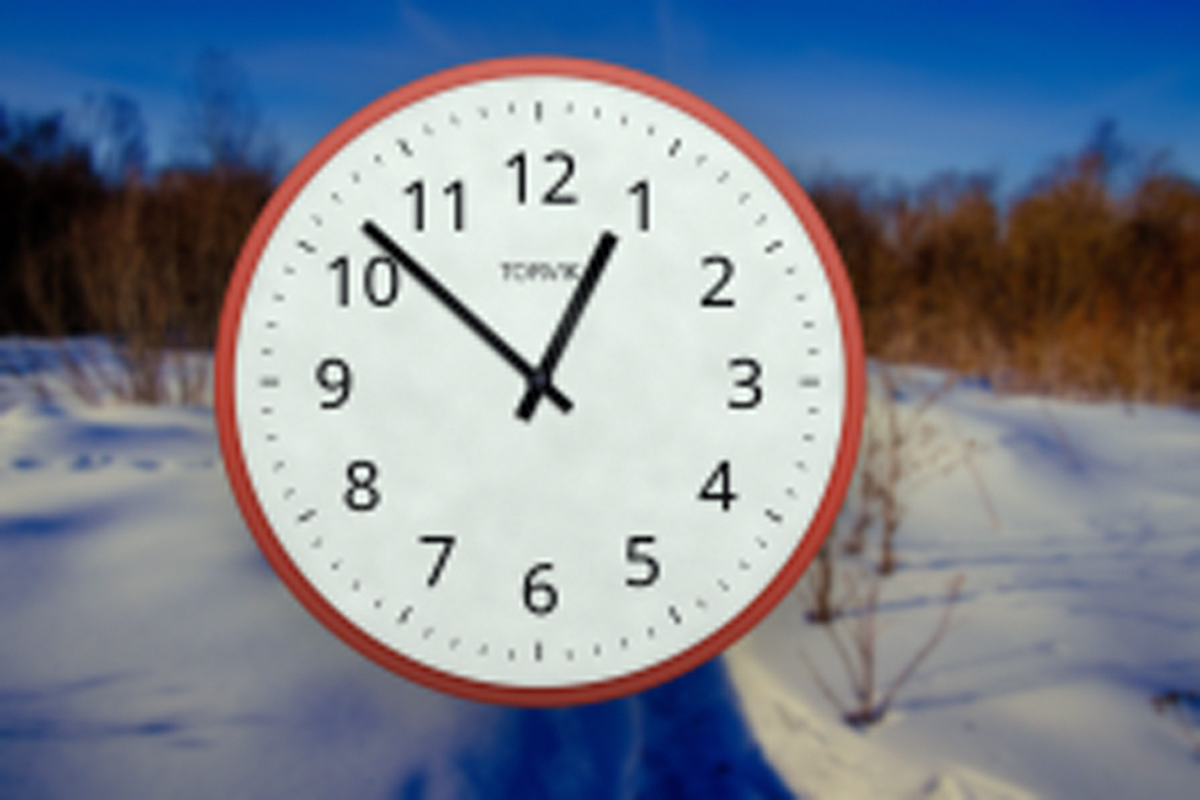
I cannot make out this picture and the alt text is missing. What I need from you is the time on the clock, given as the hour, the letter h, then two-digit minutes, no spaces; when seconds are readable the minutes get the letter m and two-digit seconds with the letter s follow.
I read 12h52
